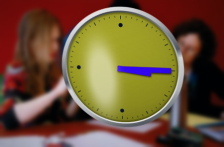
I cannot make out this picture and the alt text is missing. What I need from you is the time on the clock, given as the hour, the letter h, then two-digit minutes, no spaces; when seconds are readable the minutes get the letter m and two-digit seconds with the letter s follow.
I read 3h15
